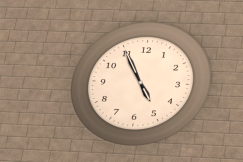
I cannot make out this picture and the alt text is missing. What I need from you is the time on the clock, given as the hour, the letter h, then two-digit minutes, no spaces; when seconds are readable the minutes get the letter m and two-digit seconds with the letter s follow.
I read 4h55
